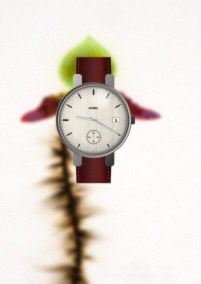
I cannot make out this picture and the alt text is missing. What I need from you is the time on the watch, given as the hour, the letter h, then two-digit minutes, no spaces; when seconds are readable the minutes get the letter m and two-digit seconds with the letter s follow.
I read 9h20
